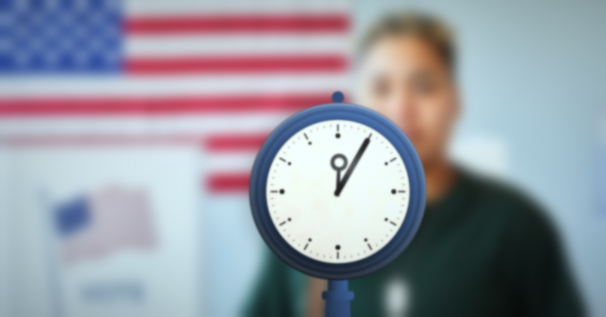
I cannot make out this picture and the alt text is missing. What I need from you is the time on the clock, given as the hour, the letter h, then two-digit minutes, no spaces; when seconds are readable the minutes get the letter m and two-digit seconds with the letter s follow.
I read 12h05
